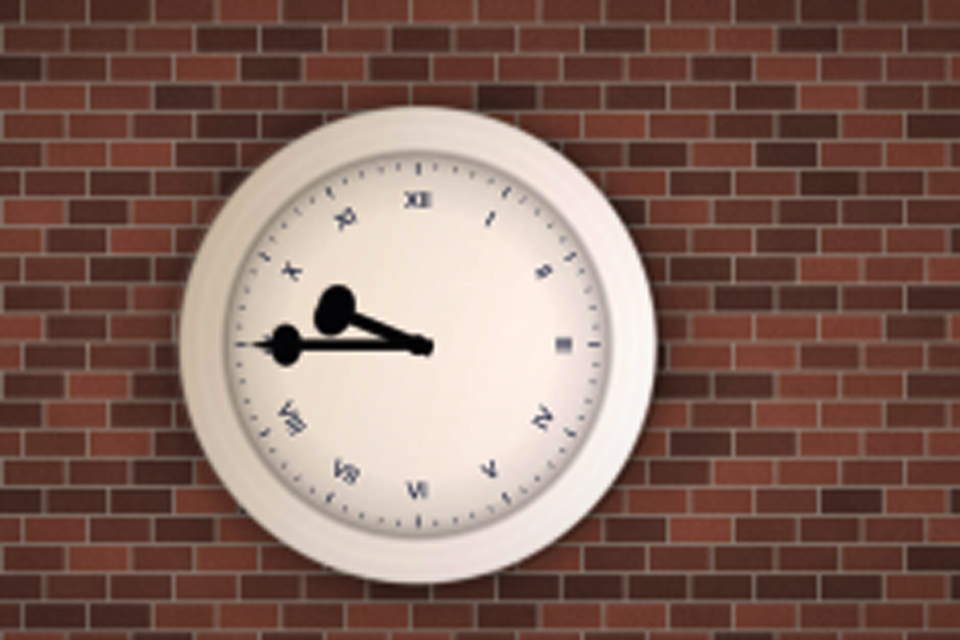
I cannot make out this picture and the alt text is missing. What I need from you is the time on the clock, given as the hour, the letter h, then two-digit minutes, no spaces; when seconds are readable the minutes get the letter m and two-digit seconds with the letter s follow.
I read 9h45
